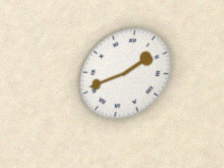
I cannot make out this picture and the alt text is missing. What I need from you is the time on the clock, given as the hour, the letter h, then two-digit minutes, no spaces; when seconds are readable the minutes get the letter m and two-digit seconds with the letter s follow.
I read 1h41
